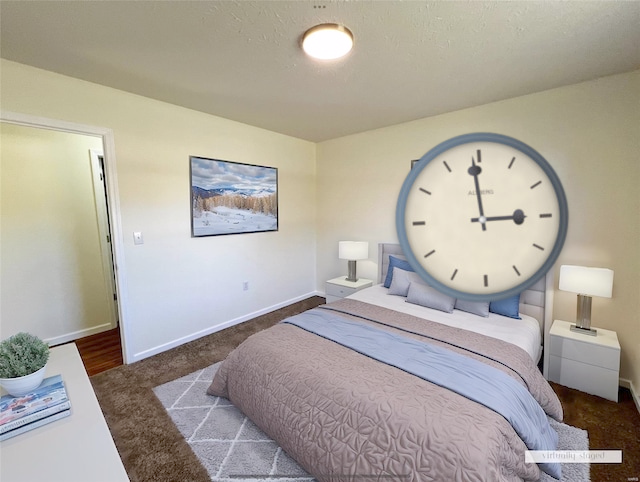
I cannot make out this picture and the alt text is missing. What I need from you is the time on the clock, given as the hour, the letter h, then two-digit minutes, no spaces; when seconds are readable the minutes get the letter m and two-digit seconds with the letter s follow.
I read 2h59
